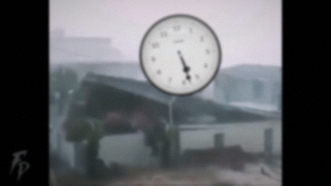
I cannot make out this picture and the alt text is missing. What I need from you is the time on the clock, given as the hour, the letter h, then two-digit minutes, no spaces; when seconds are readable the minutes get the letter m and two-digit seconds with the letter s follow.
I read 5h28
